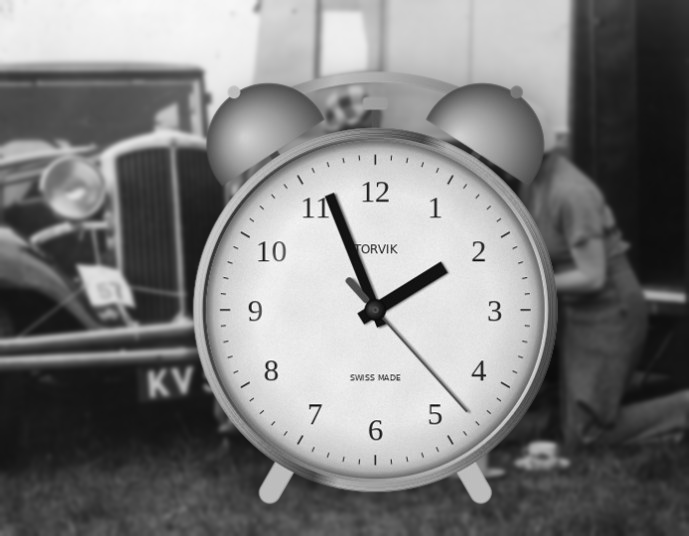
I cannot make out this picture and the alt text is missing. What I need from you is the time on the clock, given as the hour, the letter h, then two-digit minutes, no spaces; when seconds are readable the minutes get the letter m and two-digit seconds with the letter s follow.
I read 1h56m23s
